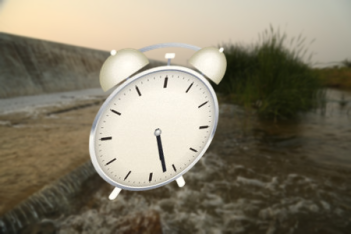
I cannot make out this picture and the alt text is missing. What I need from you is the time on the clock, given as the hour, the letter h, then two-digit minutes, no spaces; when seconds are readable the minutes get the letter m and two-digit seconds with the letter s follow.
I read 5h27
